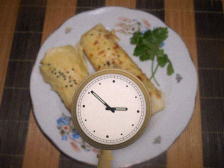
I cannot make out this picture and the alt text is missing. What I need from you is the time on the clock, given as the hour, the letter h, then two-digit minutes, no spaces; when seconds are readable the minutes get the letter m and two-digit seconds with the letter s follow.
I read 2h51
